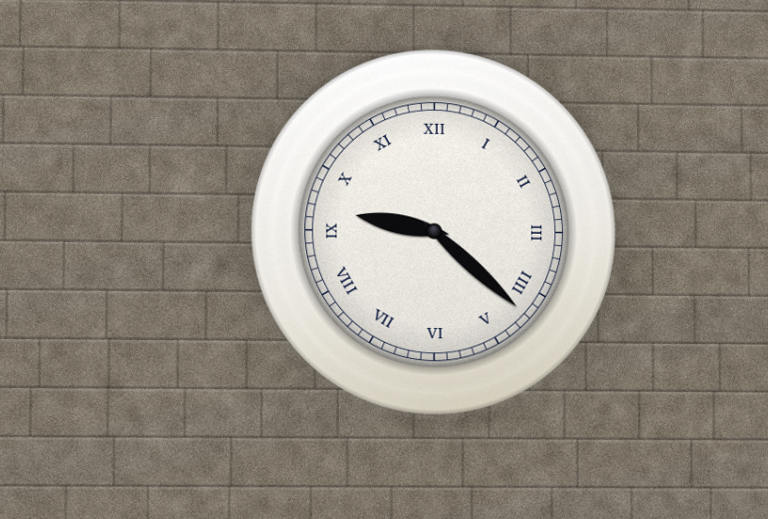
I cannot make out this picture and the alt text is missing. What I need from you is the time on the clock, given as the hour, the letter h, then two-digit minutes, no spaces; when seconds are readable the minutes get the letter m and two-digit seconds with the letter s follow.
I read 9h22
